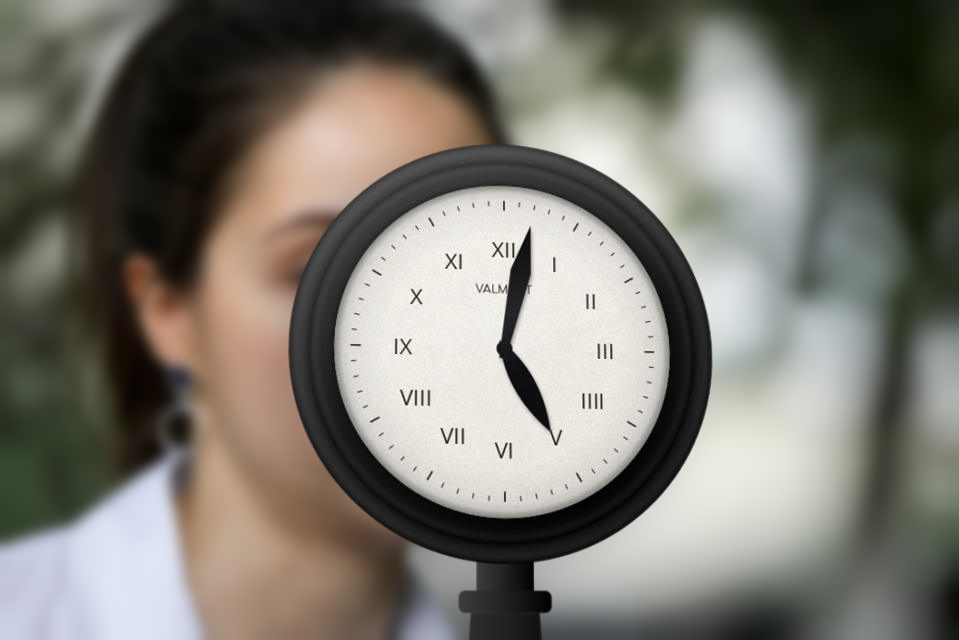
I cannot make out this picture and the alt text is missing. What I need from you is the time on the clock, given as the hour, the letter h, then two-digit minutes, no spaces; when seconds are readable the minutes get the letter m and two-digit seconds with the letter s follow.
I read 5h02
